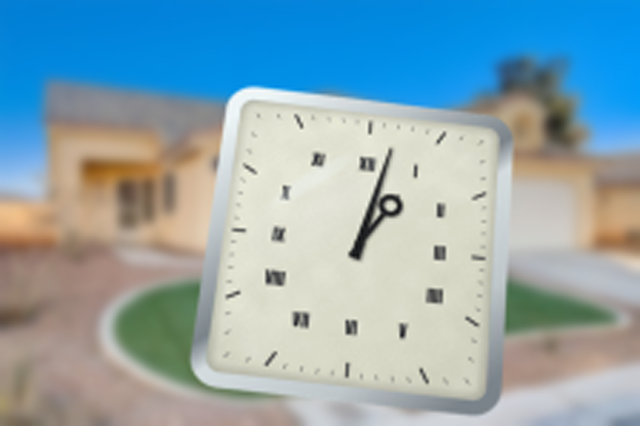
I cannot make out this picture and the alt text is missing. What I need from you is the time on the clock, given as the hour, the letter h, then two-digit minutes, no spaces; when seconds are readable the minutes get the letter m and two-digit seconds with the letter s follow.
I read 1h02
